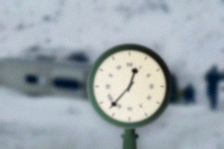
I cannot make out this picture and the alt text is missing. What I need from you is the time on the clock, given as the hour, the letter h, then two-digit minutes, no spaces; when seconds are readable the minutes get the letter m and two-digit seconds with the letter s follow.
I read 12h37
